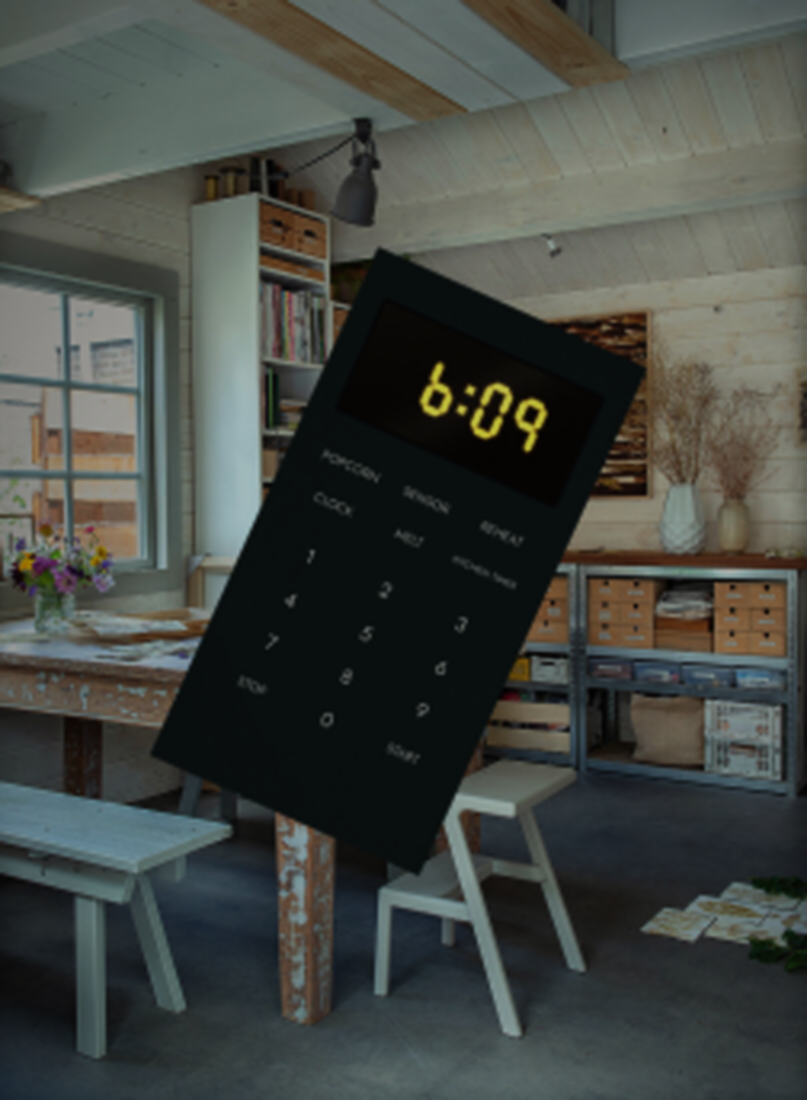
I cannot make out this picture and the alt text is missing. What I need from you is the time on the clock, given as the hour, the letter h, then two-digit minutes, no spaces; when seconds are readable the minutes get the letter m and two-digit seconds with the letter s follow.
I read 6h09
